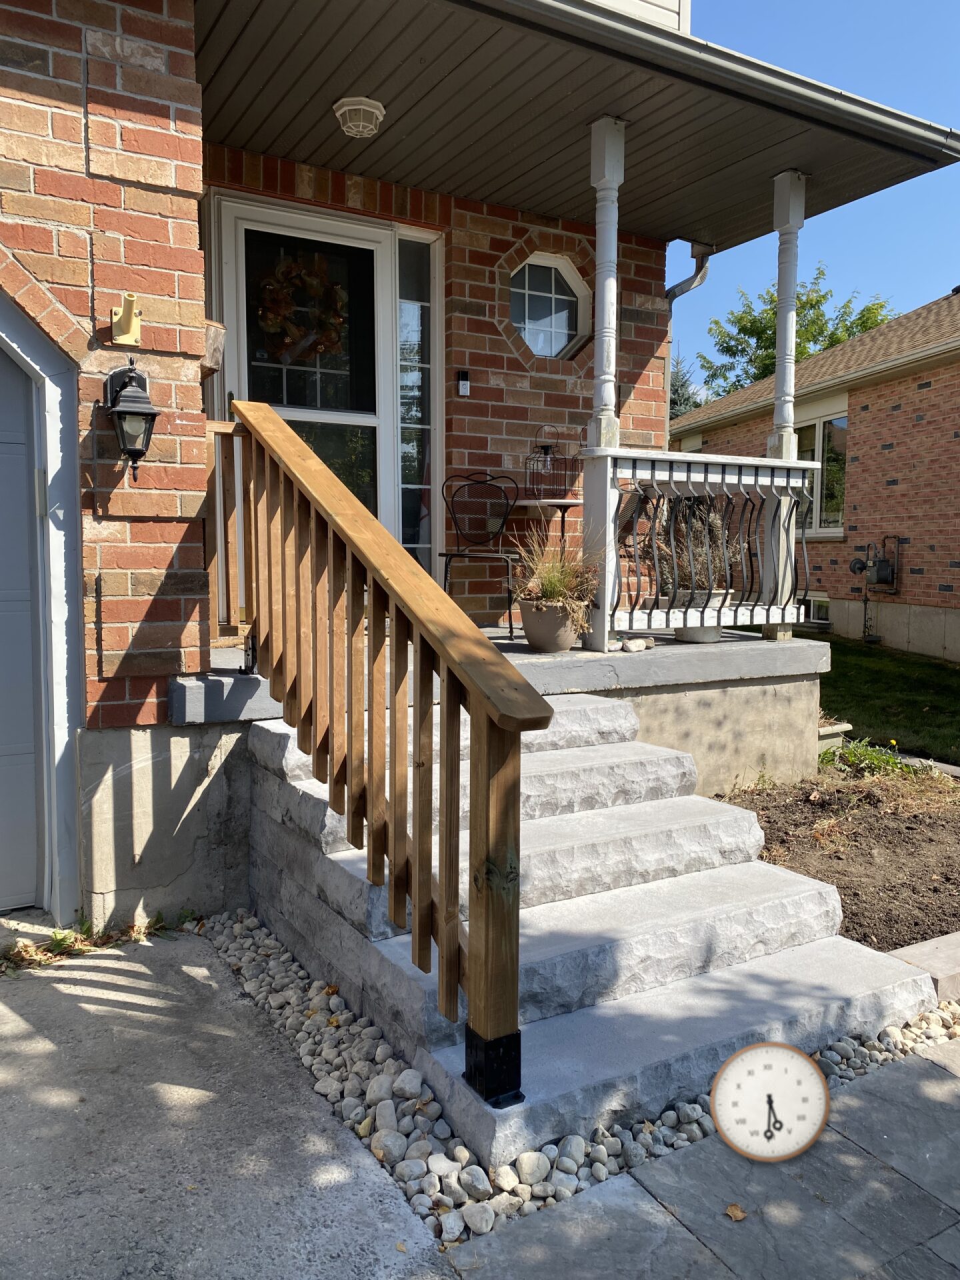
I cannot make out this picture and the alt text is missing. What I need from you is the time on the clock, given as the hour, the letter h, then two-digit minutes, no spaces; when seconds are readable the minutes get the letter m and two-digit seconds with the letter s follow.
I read 5h31
